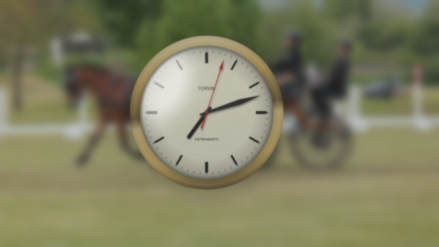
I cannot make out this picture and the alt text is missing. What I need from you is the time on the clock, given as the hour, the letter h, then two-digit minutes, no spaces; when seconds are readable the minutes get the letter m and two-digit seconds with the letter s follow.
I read 7h12m03s
